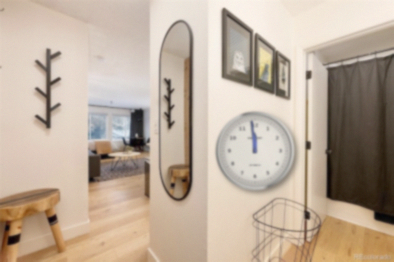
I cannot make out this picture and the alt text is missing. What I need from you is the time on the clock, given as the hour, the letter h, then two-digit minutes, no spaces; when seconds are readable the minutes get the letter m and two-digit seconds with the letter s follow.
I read 11h59
